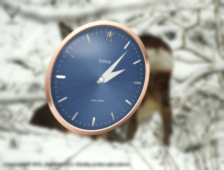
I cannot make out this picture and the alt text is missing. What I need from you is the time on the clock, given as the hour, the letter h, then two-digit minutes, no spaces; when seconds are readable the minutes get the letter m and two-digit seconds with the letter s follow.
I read 2h06
